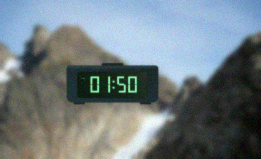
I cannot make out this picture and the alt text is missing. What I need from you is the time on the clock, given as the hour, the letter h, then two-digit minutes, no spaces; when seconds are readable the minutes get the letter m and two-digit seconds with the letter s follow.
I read 1h50
